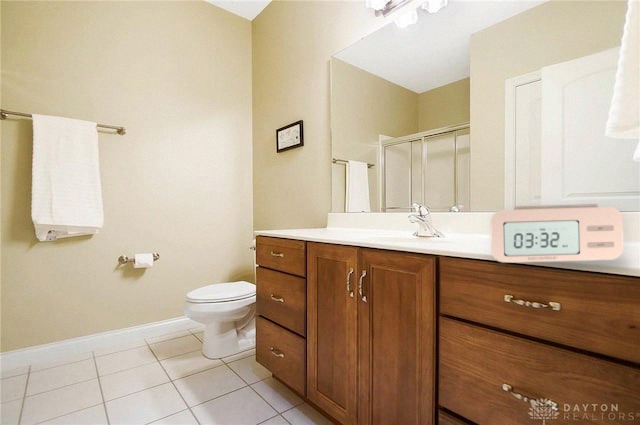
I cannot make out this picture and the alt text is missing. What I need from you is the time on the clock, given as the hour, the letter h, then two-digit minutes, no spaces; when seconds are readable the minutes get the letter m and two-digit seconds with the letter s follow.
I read 3h32
